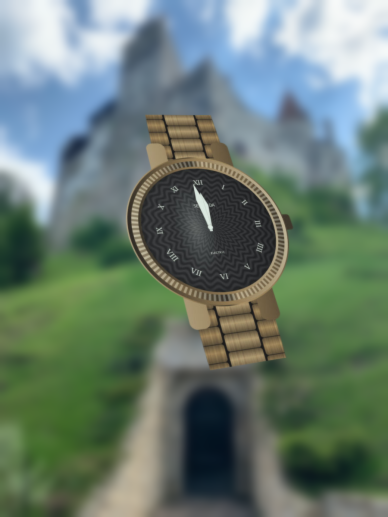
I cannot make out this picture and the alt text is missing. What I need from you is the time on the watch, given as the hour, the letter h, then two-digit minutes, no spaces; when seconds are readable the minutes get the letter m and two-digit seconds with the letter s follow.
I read 11h59
